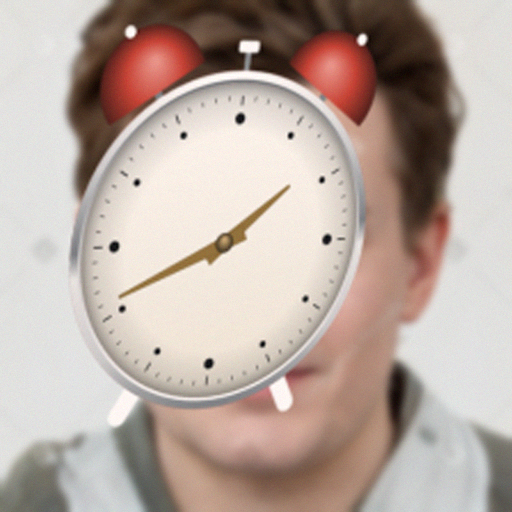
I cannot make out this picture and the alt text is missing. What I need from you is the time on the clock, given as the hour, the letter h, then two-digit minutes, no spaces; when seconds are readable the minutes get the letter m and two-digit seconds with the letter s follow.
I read 1h41
